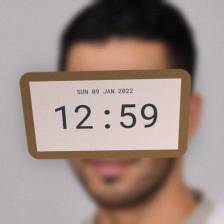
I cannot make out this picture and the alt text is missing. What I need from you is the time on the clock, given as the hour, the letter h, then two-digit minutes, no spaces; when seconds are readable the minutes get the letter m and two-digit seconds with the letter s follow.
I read 12h59
